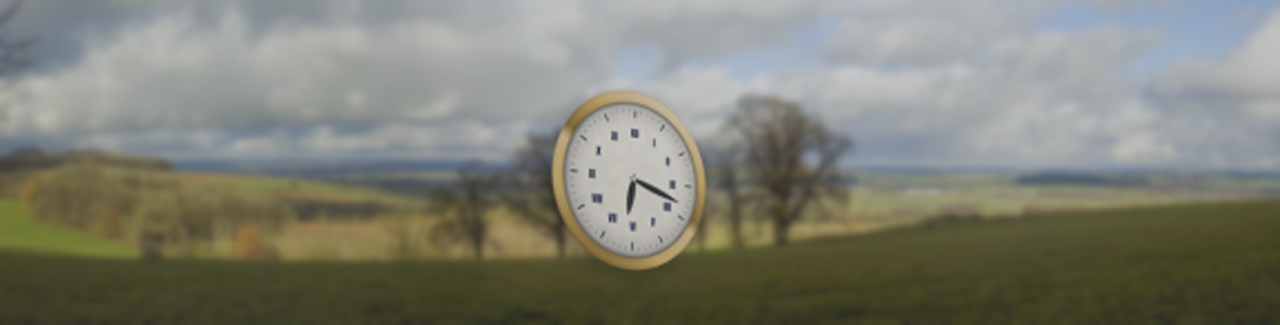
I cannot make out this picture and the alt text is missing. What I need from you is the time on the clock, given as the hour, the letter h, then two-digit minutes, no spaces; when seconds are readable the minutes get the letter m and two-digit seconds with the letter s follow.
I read 6h18
